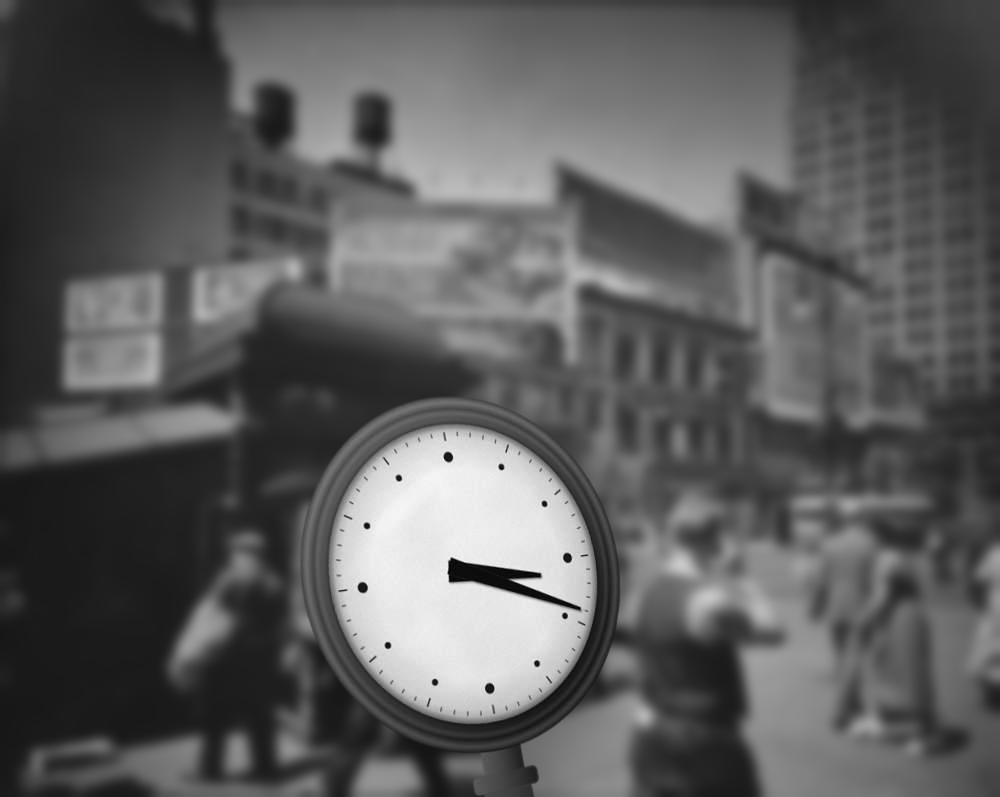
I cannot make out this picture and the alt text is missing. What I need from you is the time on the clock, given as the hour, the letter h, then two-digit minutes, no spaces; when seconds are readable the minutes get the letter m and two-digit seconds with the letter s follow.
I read 3h19
